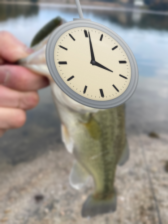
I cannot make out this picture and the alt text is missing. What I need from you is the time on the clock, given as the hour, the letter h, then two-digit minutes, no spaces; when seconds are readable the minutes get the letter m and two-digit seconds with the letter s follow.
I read 4h01
